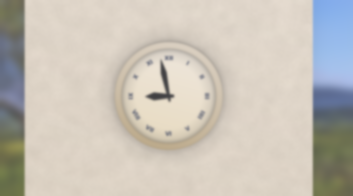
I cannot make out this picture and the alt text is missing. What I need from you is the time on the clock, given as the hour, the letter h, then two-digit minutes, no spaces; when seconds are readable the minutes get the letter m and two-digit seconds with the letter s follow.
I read 8h58
